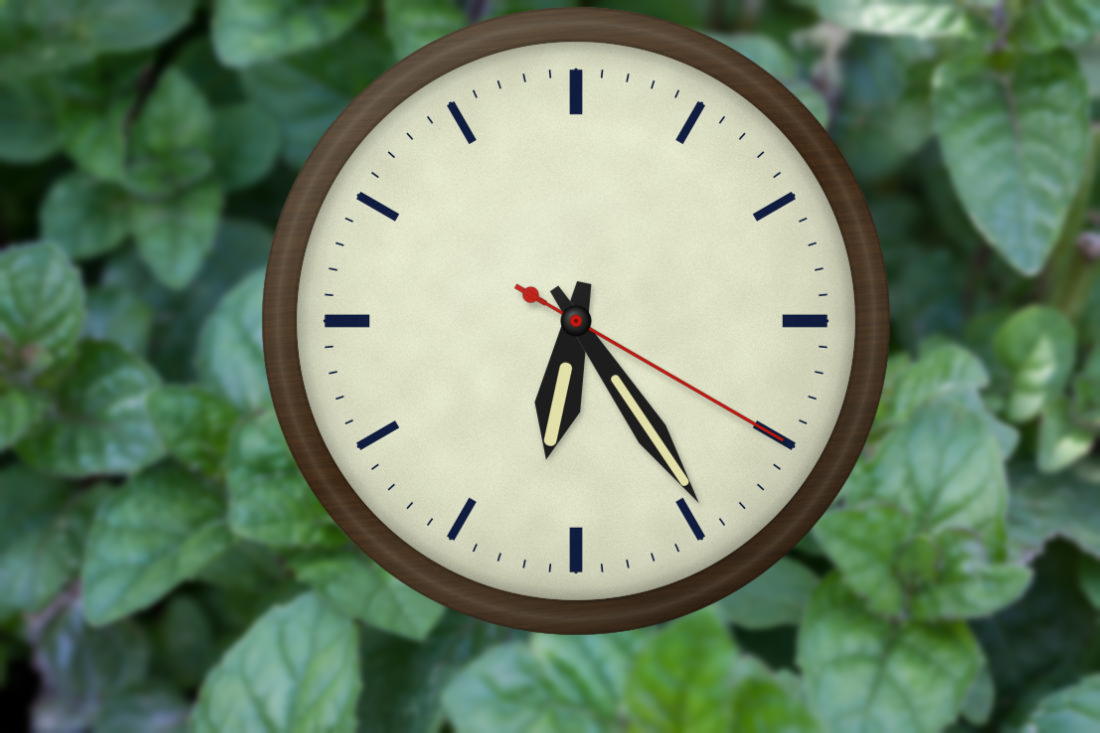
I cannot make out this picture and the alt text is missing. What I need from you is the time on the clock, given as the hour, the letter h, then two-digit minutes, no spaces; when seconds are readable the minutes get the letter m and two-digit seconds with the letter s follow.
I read 6h24m20s
